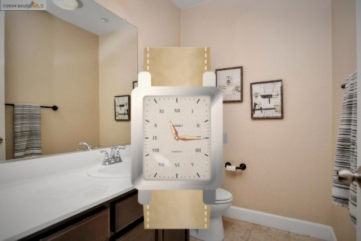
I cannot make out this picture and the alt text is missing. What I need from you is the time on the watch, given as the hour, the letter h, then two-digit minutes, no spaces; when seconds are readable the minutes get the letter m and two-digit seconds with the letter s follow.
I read 11h15
